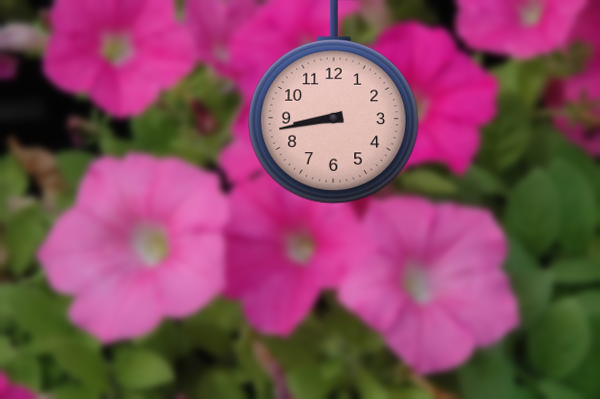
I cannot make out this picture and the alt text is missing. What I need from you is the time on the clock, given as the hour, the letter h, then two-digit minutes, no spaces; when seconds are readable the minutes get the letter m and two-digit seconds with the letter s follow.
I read 8h43
